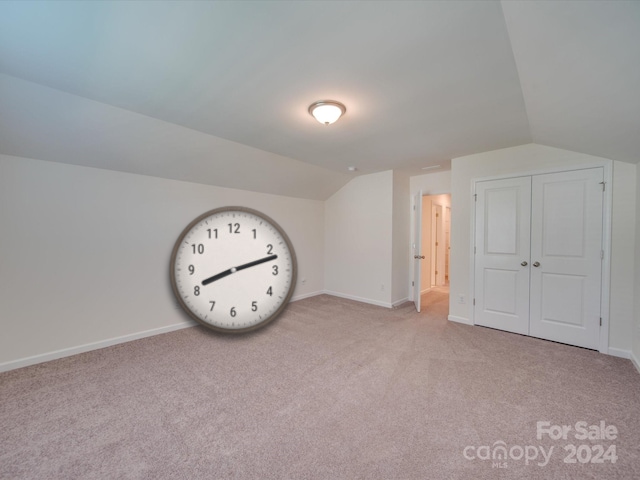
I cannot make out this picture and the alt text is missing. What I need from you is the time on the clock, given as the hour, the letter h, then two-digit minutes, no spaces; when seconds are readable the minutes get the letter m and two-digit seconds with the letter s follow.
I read 8h12
